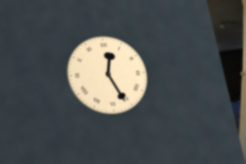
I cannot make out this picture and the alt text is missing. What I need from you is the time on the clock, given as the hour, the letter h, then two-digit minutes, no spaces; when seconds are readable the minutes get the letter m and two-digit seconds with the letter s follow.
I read 12h26
